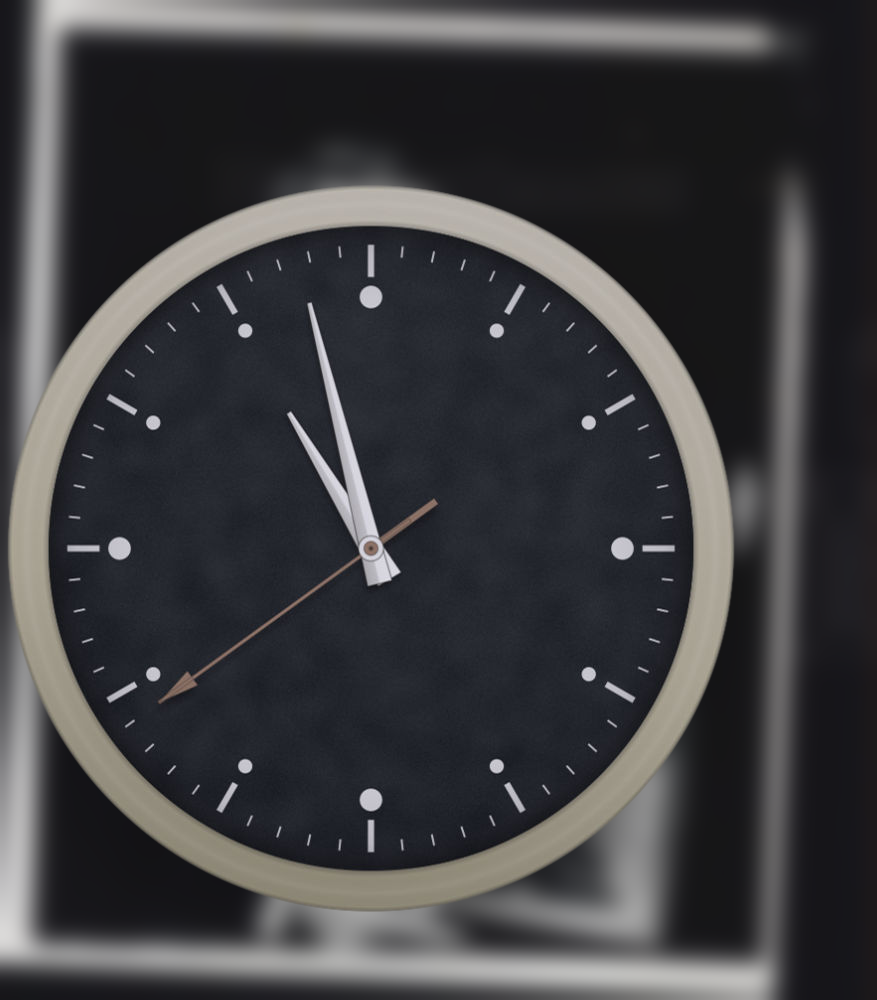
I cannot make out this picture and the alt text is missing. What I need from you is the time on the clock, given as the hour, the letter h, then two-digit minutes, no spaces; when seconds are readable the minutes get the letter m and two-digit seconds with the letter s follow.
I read 10h57m39s
